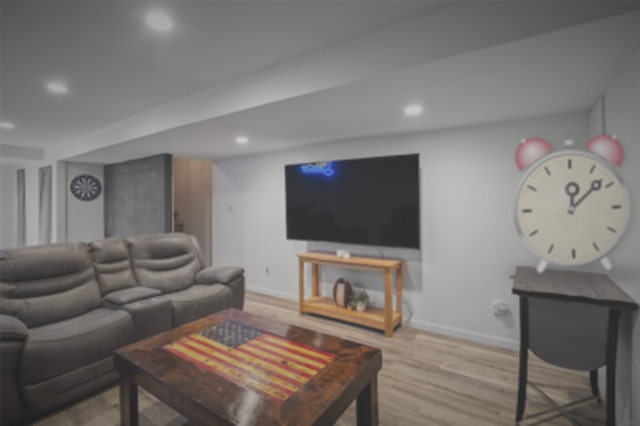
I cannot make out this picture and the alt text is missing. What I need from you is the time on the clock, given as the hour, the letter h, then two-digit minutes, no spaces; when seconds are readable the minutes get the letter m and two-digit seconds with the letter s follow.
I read 12h08
